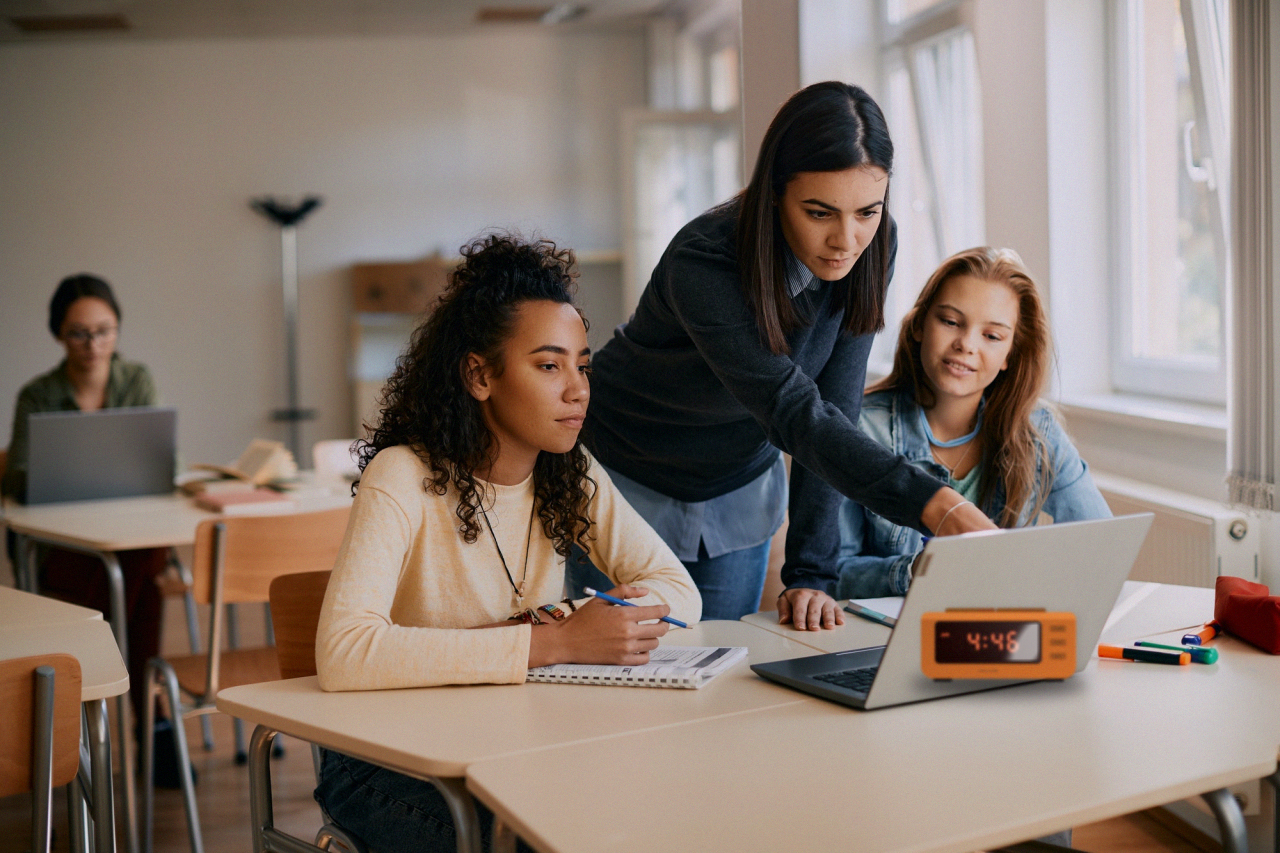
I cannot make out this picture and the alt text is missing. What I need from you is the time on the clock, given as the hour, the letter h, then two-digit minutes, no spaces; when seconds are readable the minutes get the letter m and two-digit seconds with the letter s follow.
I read 4h46
